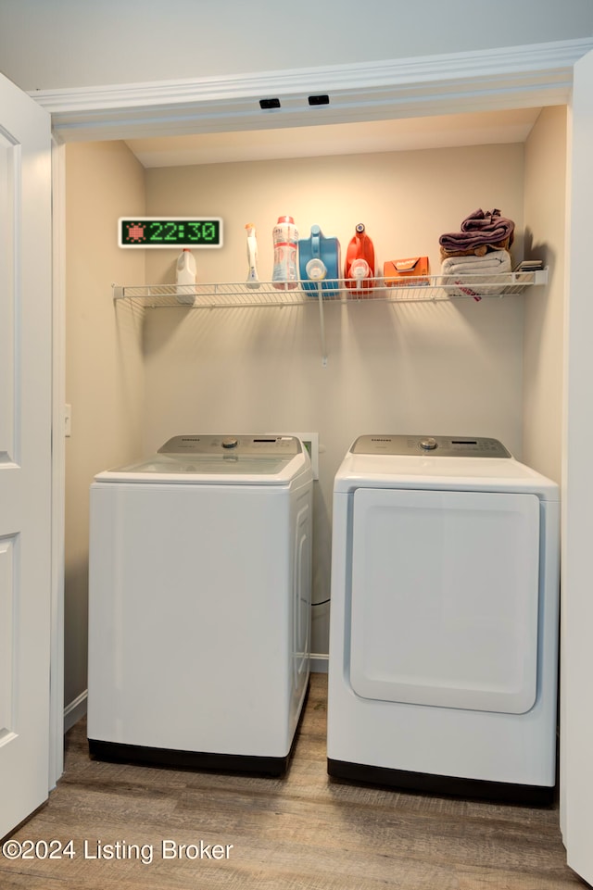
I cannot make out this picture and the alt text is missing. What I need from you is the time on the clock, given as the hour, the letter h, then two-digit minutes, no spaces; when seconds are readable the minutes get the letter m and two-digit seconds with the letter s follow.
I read 22h30
